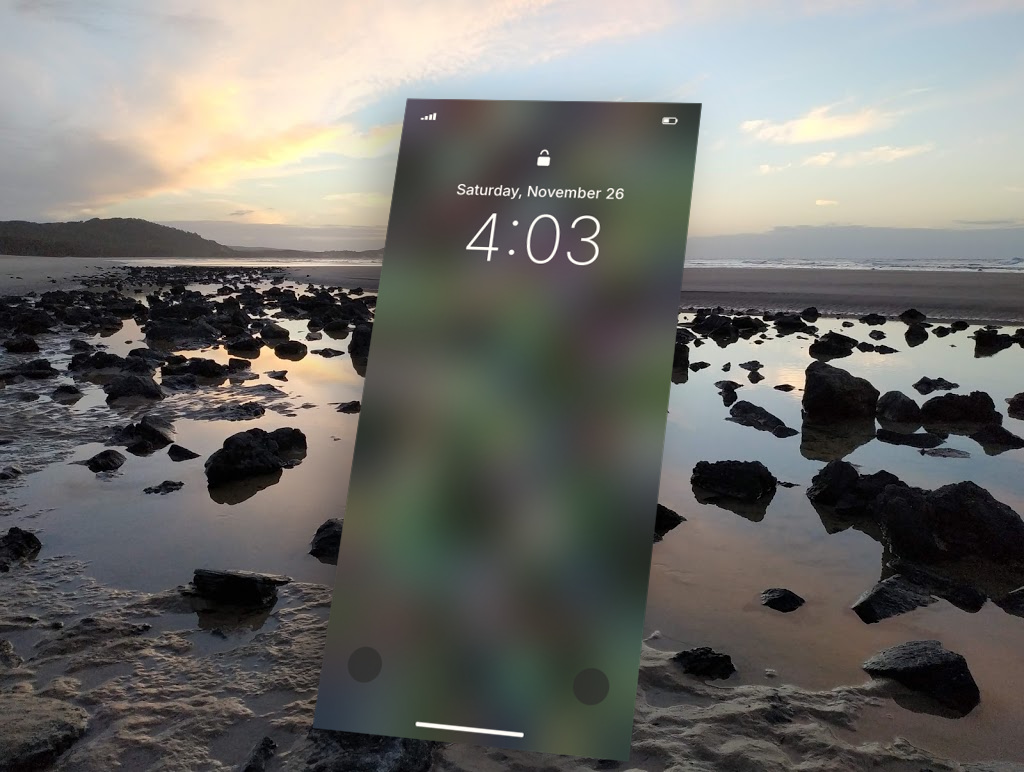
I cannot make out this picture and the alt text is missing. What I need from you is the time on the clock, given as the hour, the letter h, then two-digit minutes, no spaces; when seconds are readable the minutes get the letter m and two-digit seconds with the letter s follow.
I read 4h03
